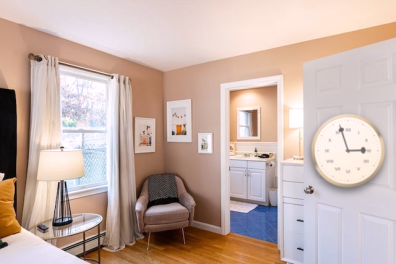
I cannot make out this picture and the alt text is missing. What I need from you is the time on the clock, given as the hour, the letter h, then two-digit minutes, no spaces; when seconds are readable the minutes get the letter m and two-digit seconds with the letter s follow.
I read 2h57
